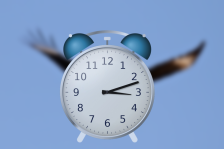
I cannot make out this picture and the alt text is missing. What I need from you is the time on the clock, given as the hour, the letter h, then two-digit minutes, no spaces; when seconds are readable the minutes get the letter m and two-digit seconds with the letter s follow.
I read 3h12
